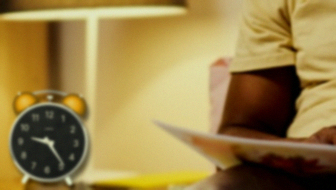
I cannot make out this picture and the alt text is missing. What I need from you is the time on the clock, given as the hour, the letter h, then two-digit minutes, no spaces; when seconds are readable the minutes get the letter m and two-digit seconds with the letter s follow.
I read 9h24
